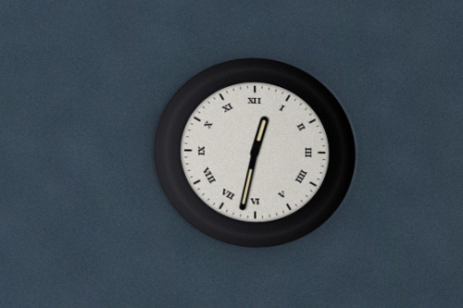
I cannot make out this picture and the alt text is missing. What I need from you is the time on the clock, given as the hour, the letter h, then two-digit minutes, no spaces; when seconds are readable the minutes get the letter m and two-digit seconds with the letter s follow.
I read 12h32
